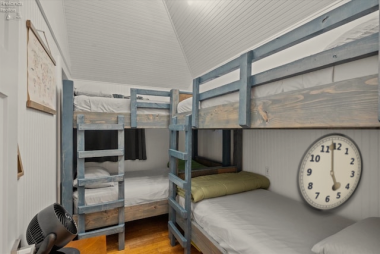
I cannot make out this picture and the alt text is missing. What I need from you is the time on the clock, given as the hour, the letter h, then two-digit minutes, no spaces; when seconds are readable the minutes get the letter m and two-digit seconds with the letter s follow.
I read 4h58
